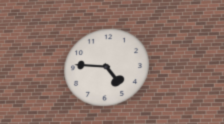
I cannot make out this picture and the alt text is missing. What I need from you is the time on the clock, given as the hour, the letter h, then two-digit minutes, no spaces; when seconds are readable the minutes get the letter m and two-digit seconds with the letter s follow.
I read 4h46
